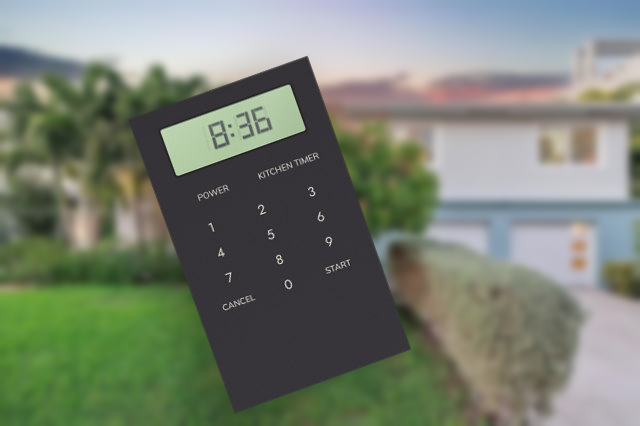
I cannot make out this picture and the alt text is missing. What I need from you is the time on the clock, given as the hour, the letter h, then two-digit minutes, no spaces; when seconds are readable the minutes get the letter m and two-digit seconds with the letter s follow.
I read 8h36
